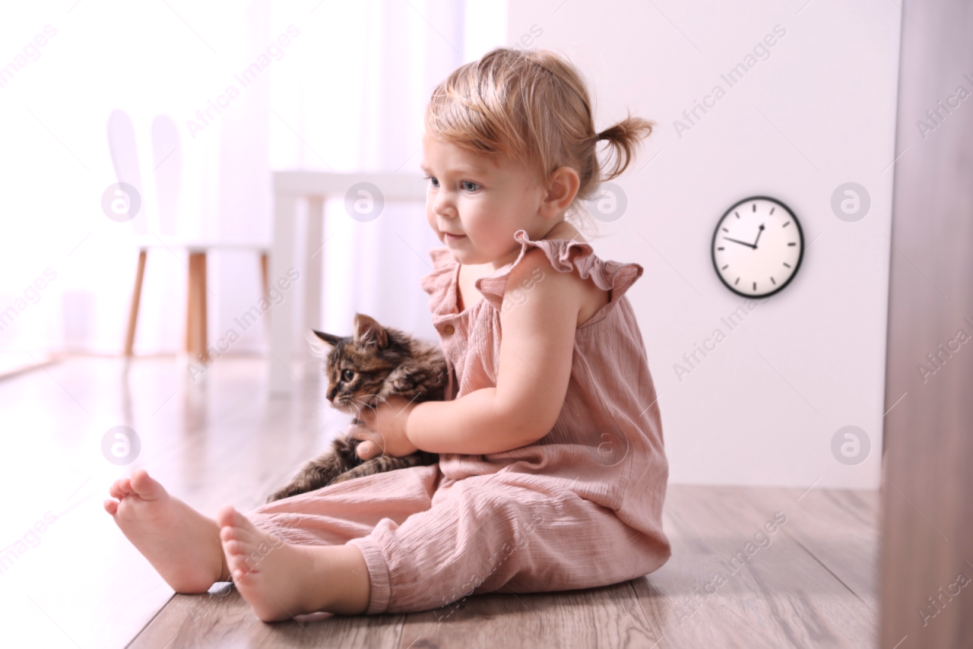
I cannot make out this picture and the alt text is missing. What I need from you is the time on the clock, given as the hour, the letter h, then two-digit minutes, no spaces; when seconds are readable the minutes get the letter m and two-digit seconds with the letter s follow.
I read 12h48
